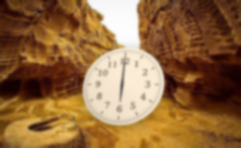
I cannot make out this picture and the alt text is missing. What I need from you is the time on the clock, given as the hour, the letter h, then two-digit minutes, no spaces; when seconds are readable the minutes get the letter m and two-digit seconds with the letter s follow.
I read 6h00
